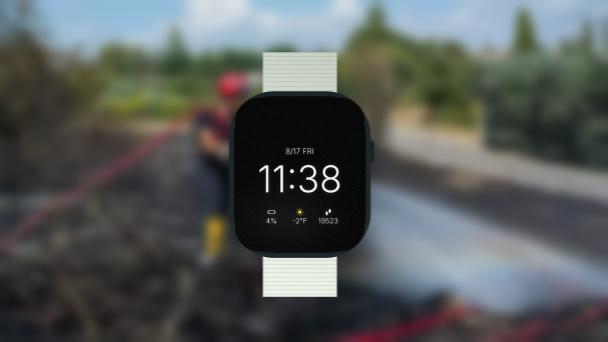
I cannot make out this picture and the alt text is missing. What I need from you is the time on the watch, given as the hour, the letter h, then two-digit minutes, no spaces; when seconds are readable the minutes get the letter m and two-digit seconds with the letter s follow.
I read 11h38
